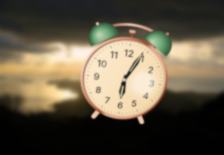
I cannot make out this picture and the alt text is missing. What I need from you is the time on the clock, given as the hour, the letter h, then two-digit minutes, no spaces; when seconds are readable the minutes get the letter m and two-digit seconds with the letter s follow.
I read 6h04
